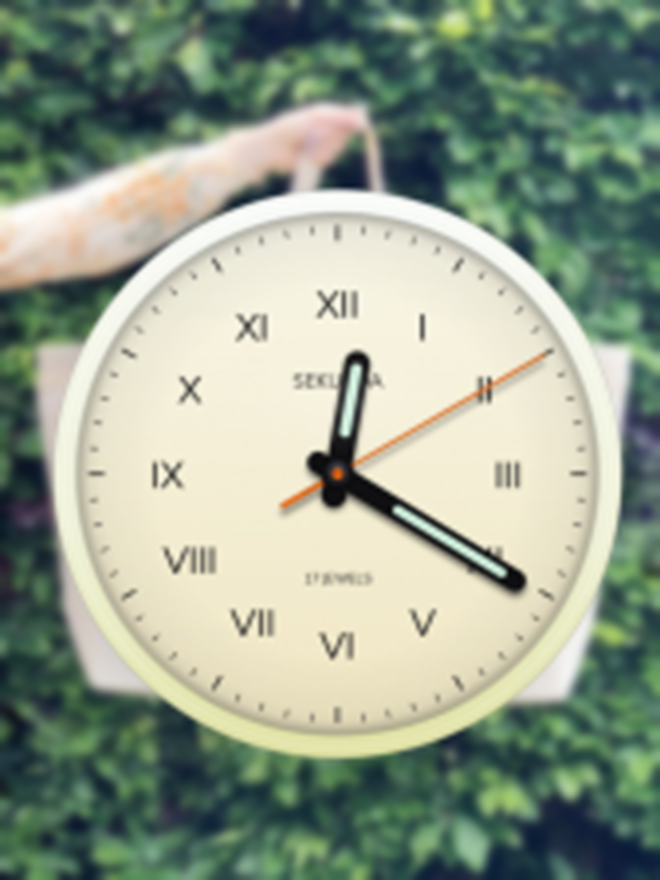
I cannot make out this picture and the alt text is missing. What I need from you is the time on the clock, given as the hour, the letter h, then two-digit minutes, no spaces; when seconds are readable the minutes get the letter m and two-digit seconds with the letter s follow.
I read 12h20m10s
